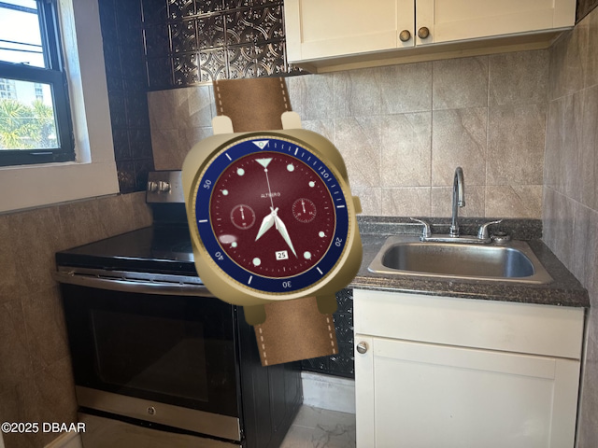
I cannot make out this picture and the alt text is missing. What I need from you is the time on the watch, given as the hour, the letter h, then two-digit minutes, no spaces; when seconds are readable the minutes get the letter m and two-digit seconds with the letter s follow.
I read 7h27
